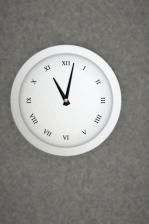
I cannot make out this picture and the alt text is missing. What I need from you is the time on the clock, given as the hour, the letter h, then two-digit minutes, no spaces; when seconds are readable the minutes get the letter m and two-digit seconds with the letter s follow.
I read 11h02
